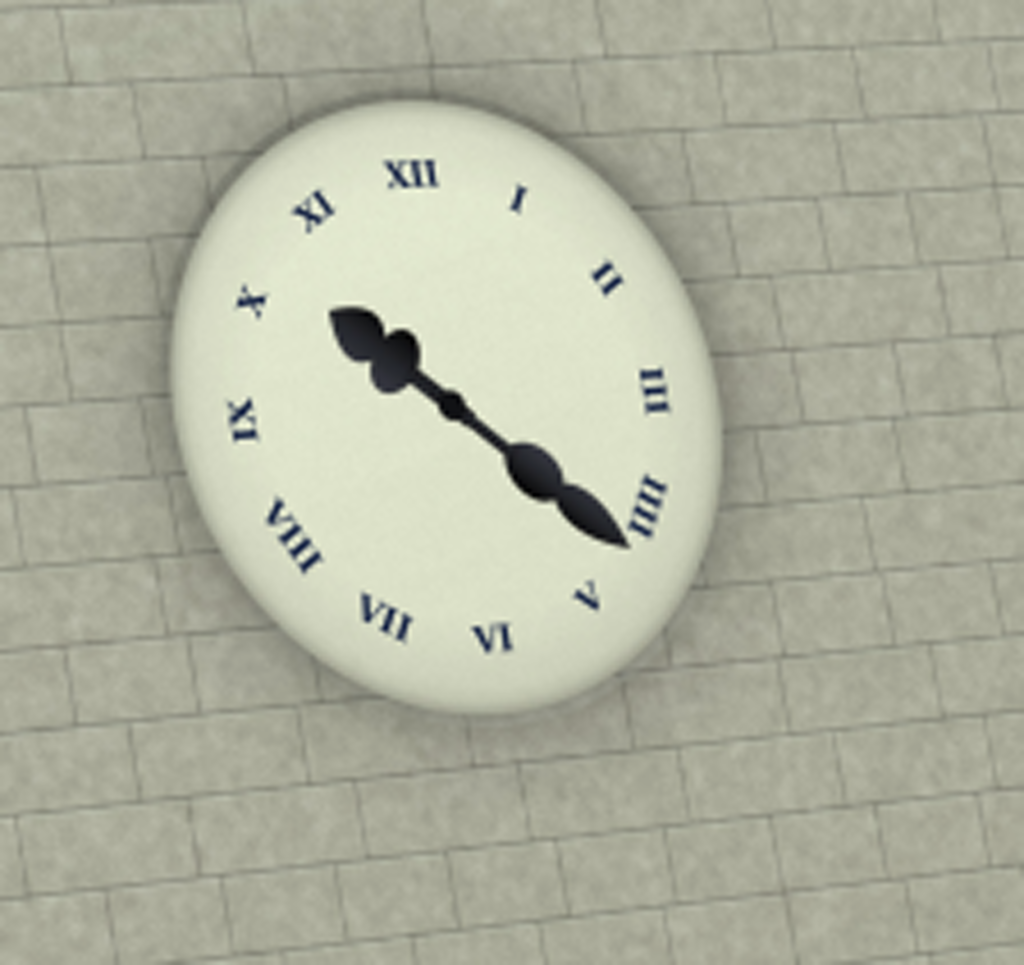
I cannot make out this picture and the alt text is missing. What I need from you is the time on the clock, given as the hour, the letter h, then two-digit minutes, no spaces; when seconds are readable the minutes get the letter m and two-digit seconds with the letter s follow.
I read 10h22
